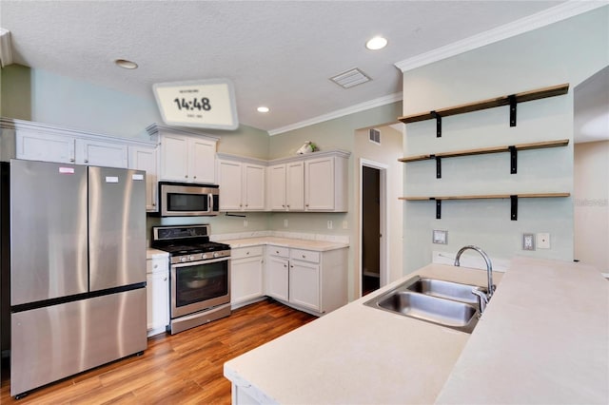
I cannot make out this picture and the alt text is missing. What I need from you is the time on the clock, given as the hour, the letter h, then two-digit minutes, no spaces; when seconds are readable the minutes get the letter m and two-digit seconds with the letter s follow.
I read 14h48
